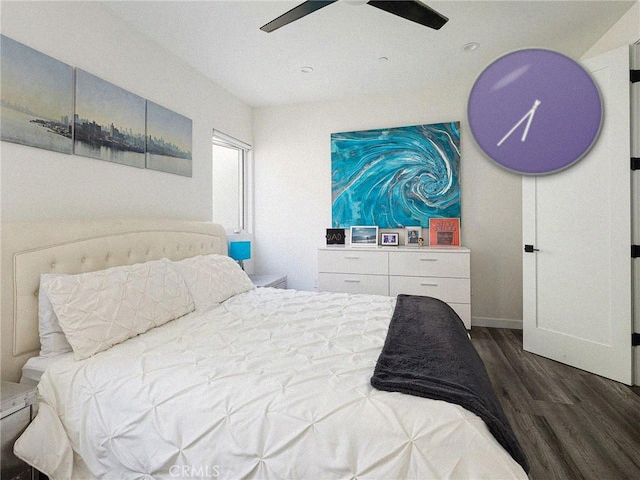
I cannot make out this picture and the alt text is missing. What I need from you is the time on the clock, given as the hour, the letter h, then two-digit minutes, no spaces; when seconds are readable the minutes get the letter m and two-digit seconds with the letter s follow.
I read 6h37
